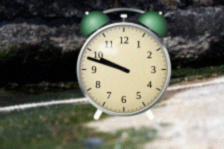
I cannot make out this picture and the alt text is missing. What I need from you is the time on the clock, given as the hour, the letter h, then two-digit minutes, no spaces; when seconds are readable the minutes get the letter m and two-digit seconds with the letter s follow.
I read 9h48
